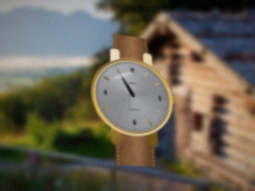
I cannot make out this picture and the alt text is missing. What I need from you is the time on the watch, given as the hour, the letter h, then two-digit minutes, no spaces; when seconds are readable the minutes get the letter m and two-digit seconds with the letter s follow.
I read 10h55
